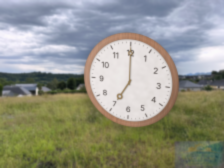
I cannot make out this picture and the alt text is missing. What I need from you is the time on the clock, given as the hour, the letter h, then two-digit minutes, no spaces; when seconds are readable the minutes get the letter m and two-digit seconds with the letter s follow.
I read 7h00
